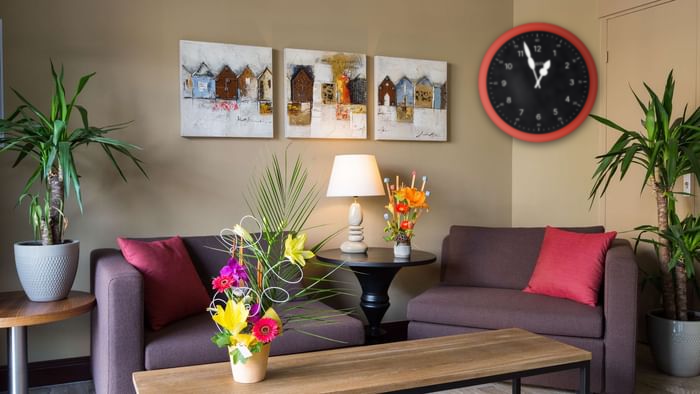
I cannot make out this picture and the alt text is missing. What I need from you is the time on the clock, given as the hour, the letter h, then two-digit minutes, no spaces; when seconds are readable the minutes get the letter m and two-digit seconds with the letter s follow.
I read 12h57
